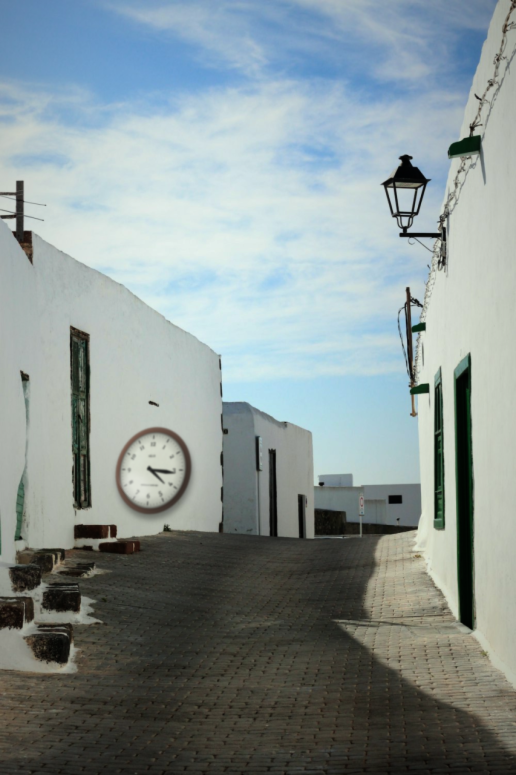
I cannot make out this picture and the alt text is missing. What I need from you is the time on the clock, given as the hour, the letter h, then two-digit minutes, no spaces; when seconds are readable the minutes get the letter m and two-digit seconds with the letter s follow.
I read 4h16
